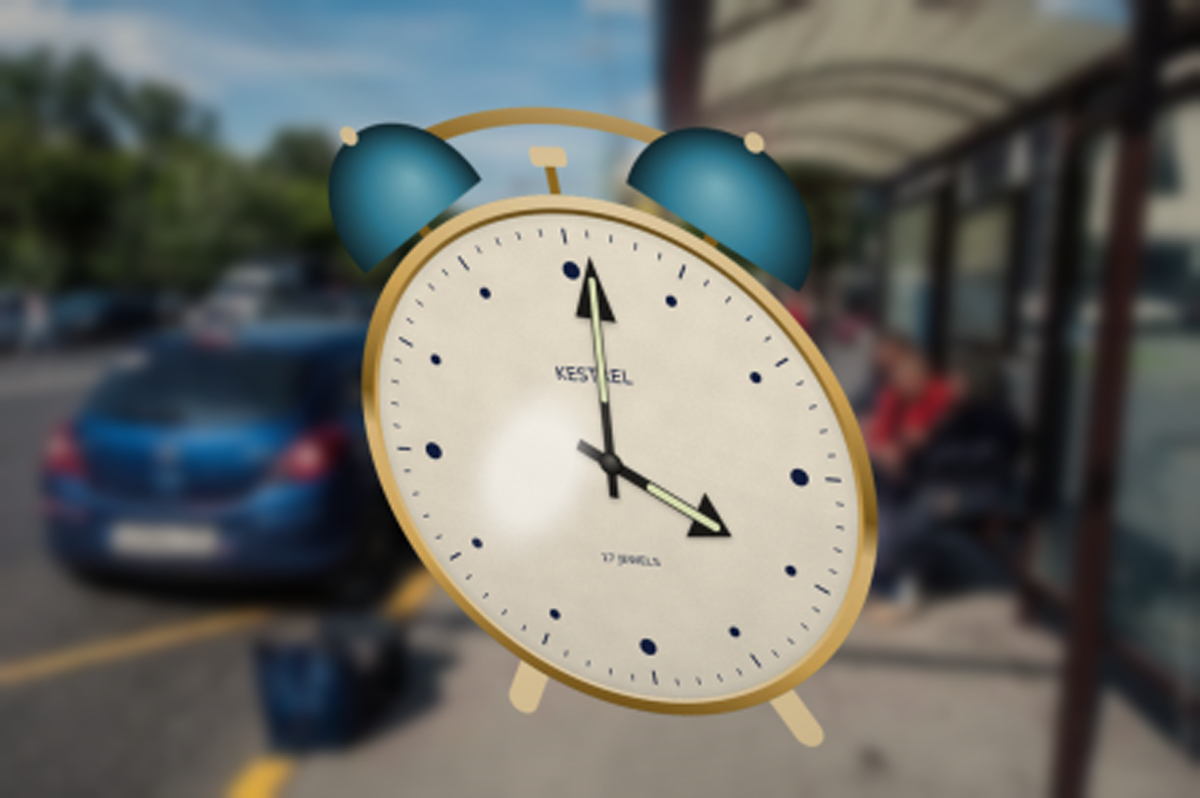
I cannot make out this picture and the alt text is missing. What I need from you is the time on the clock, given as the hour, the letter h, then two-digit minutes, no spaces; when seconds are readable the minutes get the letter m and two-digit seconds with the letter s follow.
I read 4h01
